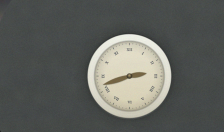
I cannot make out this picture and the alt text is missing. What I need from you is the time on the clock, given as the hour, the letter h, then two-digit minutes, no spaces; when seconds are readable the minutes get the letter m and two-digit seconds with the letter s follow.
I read 2h42
